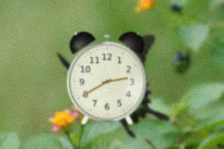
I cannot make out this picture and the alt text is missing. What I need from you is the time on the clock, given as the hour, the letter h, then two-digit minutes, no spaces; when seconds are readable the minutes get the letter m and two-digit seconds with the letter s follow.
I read 2h40
